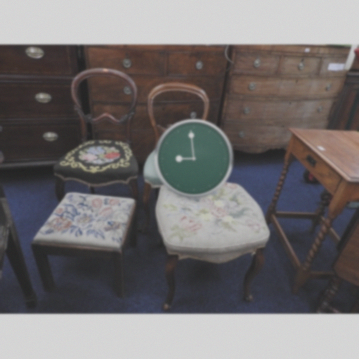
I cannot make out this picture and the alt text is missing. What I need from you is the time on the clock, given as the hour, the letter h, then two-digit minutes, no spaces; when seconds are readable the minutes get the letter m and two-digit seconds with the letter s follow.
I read 8h59
